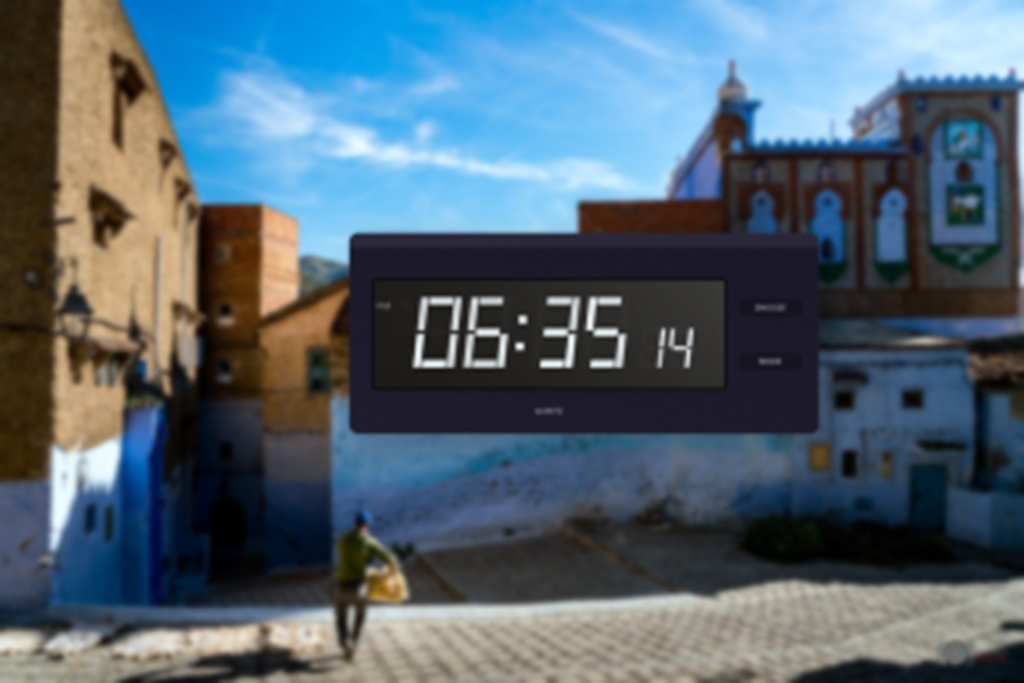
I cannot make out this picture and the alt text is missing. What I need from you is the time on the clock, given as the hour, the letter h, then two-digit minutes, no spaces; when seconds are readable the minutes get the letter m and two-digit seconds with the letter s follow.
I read 6h35m14s
